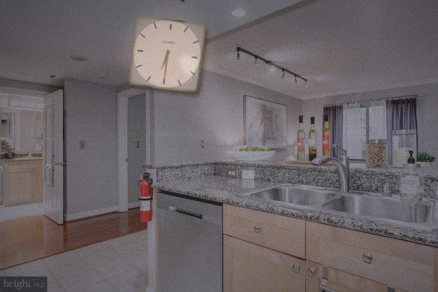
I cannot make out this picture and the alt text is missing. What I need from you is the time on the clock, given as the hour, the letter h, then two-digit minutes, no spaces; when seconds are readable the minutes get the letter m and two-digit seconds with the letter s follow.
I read 6h30
